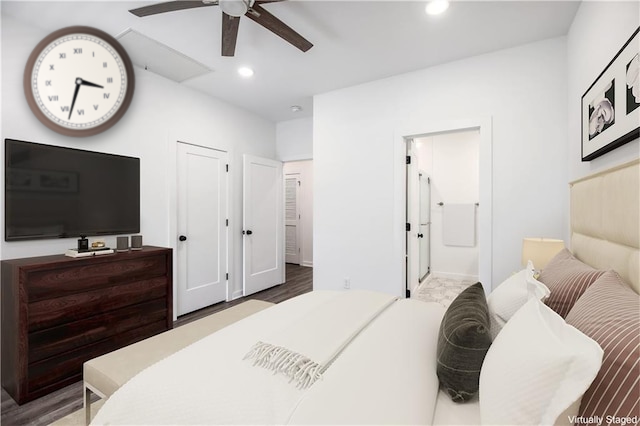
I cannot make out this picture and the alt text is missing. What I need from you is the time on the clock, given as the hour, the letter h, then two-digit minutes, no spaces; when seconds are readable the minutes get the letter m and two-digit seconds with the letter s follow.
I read 3h33
